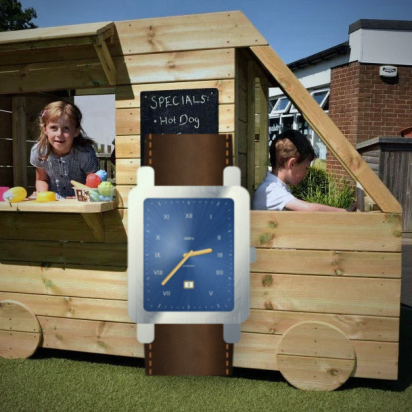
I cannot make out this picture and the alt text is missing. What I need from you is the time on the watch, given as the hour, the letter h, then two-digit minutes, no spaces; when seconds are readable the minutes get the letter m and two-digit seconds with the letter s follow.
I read 2h37
